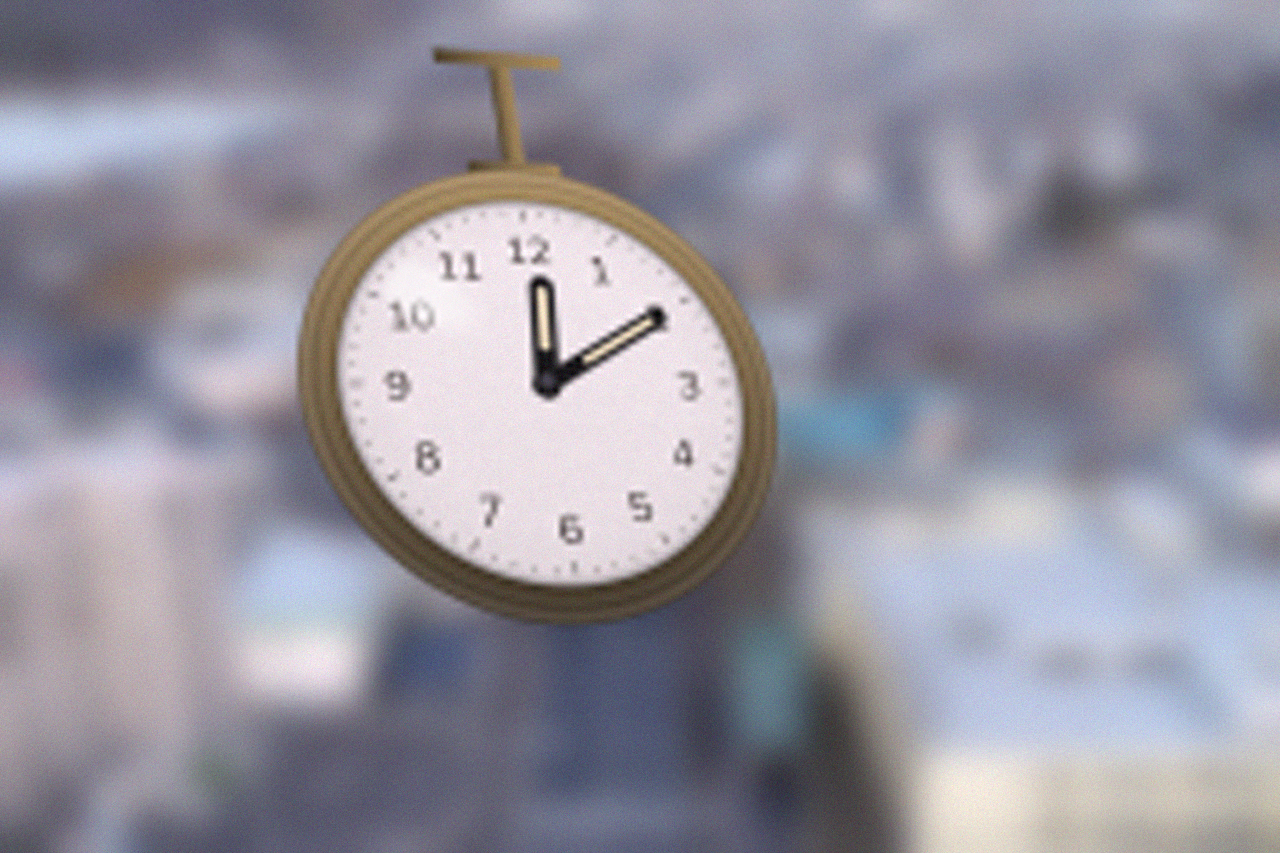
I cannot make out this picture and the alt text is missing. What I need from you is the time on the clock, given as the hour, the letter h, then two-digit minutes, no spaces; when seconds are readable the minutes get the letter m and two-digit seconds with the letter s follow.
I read 12h10
